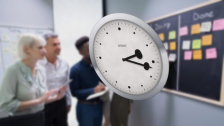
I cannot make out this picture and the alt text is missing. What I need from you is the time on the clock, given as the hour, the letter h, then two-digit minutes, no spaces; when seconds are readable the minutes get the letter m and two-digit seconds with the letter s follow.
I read 2h17
